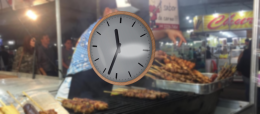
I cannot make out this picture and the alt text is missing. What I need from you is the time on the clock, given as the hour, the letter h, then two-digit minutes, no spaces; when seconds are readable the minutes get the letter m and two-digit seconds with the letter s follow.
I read 11h33
